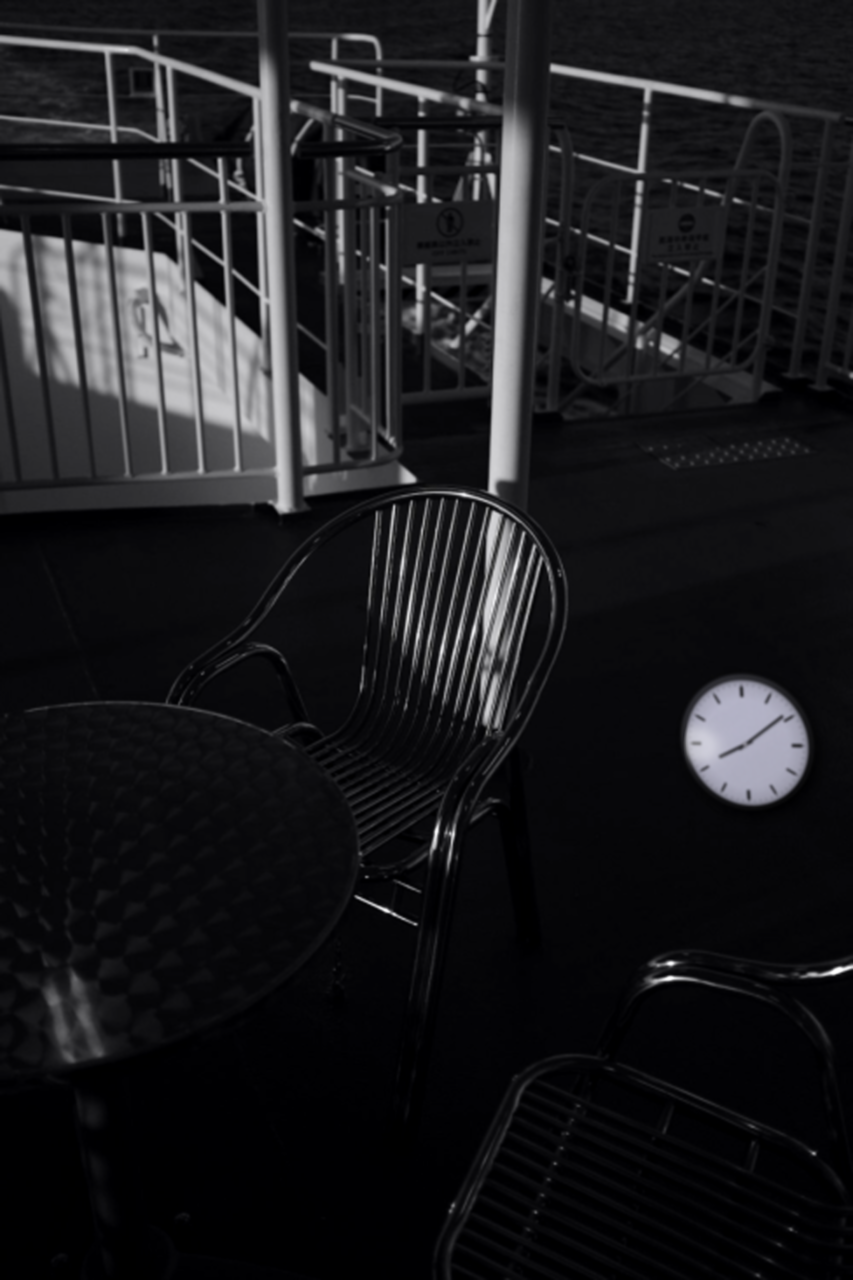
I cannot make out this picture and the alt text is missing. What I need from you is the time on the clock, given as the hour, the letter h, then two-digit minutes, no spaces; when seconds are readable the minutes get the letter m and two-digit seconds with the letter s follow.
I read 8h09
